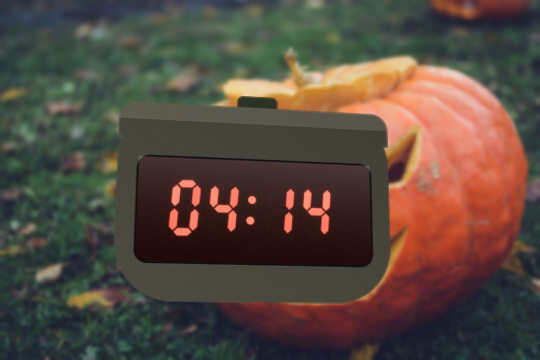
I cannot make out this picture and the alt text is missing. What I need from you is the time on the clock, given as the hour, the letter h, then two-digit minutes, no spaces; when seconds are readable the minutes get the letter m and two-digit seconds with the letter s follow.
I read 4h14
